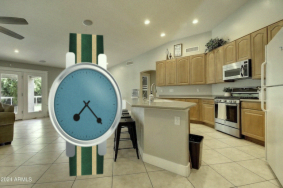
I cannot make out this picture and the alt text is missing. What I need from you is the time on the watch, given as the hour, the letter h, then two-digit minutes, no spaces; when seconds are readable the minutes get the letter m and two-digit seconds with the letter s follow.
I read 7h23
